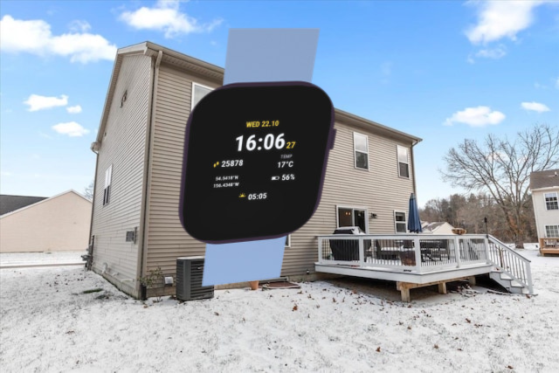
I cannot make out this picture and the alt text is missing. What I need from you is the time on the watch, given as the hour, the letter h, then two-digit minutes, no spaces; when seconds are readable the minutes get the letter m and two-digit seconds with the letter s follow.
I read 16h06m27s
